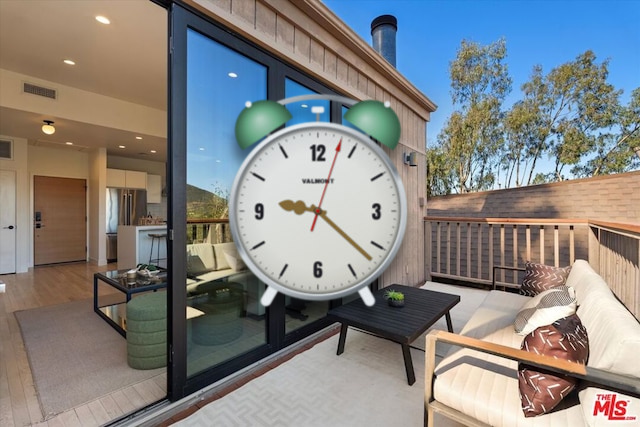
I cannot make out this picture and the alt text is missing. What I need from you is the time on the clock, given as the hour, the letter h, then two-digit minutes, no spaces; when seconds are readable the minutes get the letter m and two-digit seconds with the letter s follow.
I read 9h22m03s
